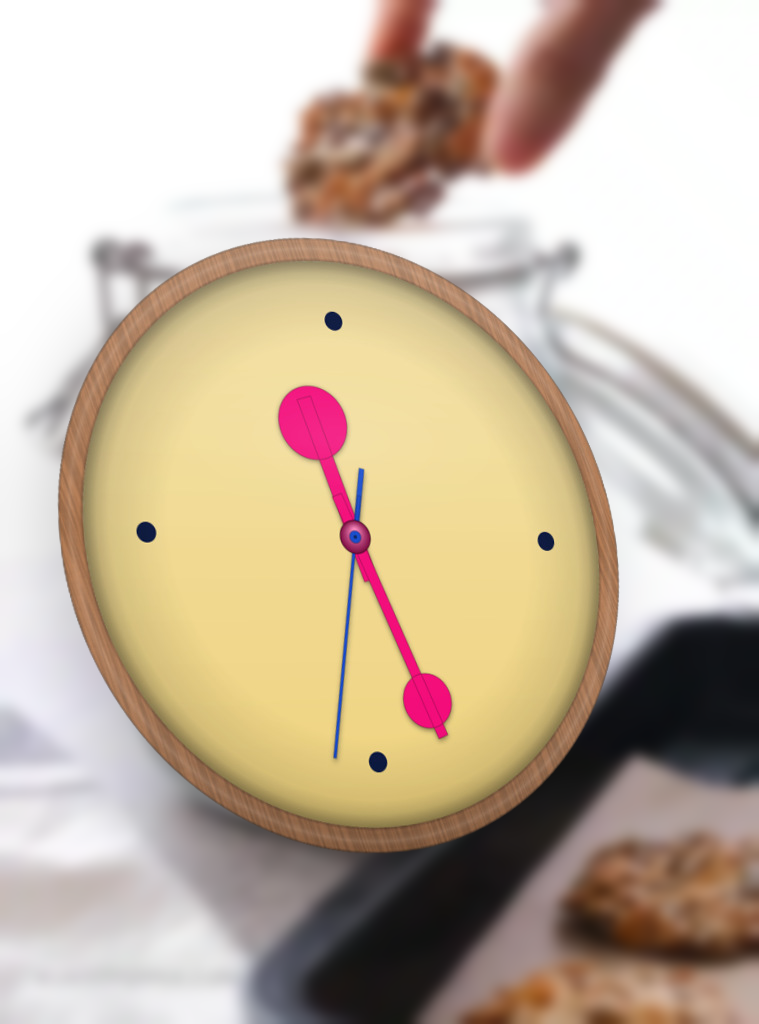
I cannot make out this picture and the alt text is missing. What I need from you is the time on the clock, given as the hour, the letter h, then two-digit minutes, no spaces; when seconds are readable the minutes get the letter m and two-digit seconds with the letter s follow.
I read 11h26m32s
